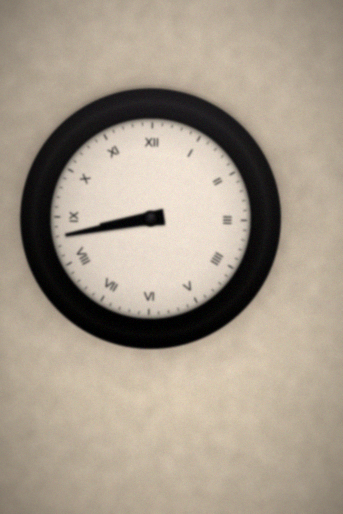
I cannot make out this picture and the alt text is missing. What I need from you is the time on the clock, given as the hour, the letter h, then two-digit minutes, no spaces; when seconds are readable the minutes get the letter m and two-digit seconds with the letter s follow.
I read 8h43
